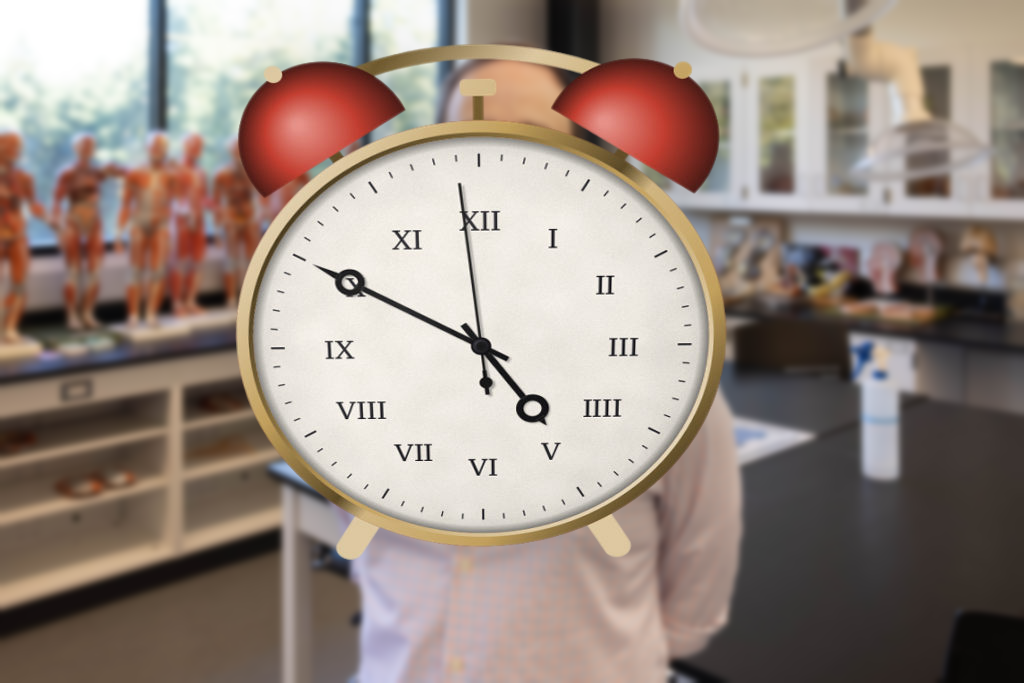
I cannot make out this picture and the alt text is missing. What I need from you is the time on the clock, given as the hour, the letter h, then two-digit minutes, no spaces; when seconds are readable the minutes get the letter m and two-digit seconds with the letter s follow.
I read 4h49m59s
